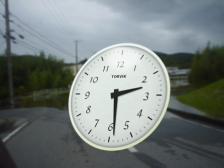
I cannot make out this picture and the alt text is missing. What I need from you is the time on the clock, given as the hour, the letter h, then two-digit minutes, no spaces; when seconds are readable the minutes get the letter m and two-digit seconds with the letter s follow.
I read 2h29
